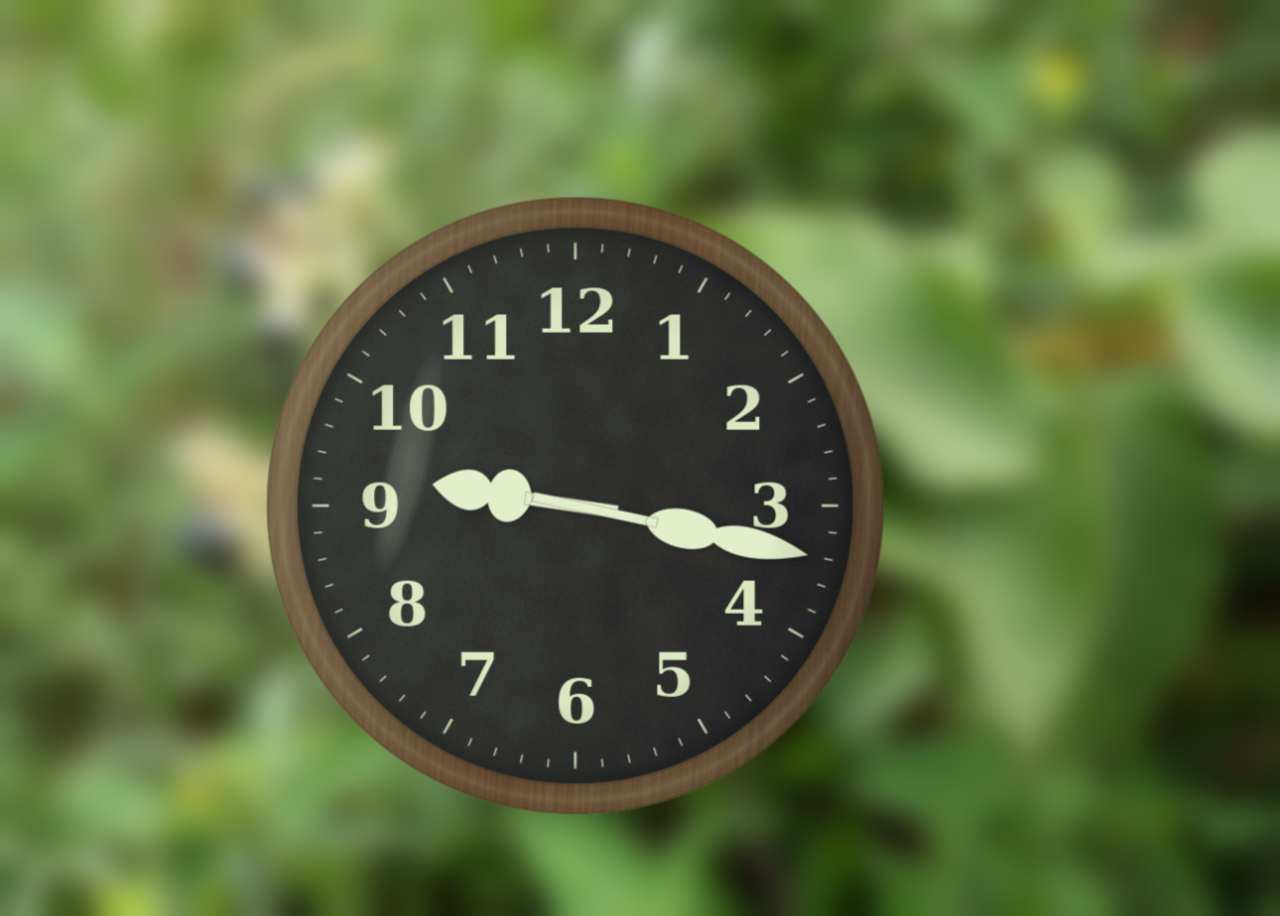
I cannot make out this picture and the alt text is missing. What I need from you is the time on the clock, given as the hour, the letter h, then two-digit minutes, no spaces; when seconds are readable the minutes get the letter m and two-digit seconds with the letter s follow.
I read 9h17
